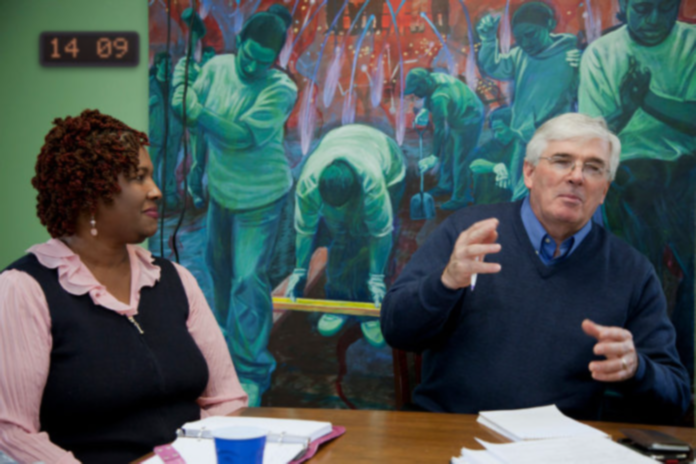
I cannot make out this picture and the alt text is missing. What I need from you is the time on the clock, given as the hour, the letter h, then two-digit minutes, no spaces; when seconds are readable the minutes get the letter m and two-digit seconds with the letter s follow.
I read 14h09
